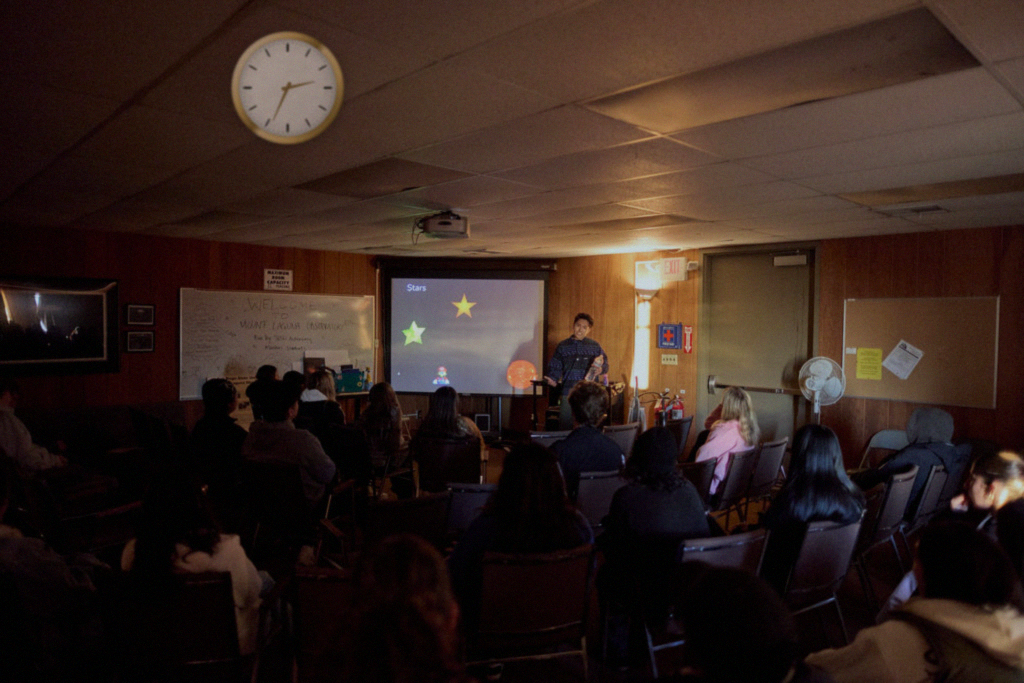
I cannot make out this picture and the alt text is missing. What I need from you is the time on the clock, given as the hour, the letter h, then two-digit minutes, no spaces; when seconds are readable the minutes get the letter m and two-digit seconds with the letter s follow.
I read 2h34
